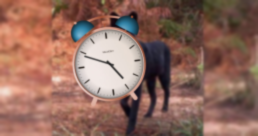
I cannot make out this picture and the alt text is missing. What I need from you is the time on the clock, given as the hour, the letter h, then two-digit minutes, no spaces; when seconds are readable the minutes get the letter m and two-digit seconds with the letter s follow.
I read 4h49
